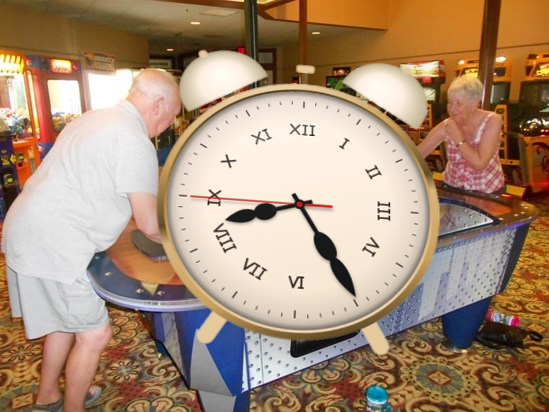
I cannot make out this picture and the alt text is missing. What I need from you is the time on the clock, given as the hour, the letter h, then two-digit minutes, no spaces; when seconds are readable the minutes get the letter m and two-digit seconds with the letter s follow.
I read 8h24m45s
